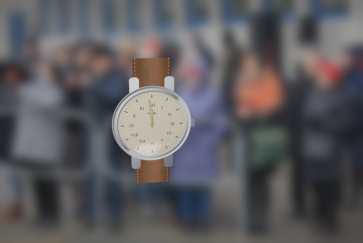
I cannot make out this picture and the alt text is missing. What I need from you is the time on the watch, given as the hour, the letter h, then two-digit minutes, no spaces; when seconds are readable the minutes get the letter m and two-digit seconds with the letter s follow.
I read 11h59
